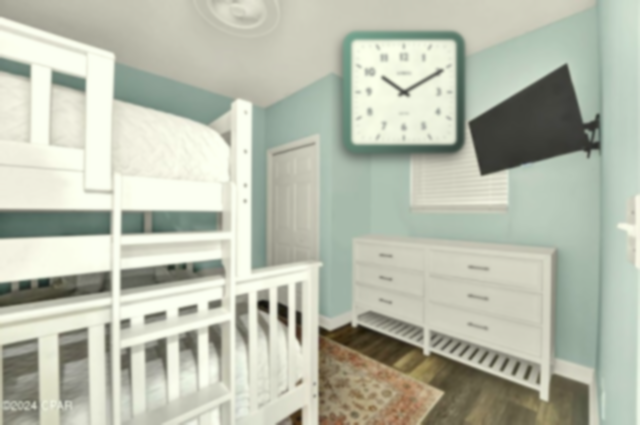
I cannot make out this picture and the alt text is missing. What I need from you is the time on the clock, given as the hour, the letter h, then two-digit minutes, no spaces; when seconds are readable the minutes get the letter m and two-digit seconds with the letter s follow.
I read 10h10
